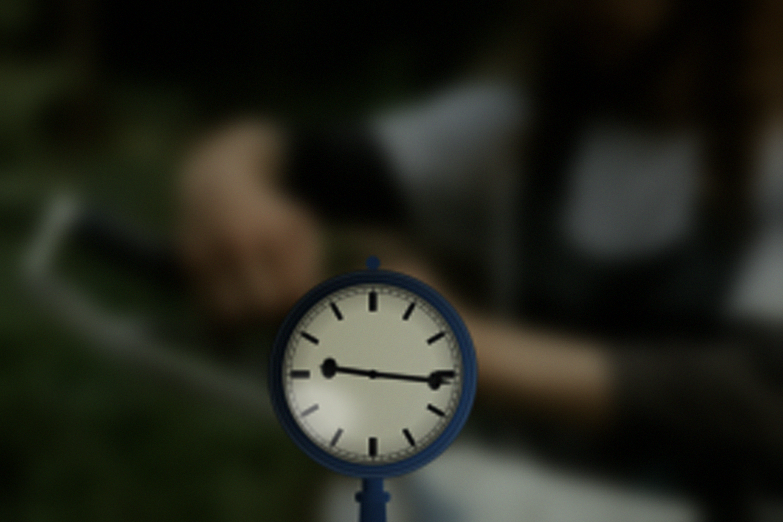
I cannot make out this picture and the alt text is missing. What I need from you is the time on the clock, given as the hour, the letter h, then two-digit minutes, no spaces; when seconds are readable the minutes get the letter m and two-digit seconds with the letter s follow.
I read 9h16
